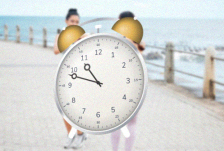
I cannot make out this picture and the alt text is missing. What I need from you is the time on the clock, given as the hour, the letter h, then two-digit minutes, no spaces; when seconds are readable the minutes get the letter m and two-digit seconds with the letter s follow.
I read 10h48
